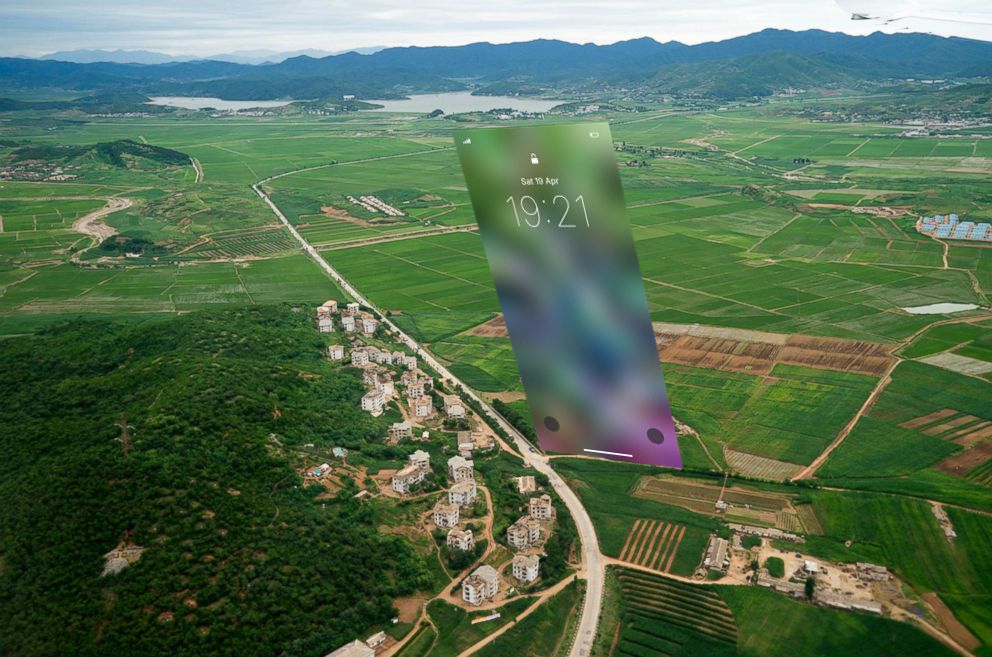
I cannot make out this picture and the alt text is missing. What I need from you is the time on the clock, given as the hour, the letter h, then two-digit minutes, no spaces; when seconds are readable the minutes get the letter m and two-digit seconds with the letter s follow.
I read 19h21
